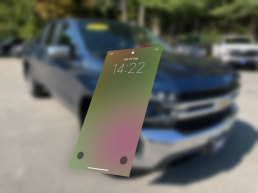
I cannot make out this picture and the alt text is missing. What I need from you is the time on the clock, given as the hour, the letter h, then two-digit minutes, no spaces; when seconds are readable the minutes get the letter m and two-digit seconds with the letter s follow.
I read 14h22
